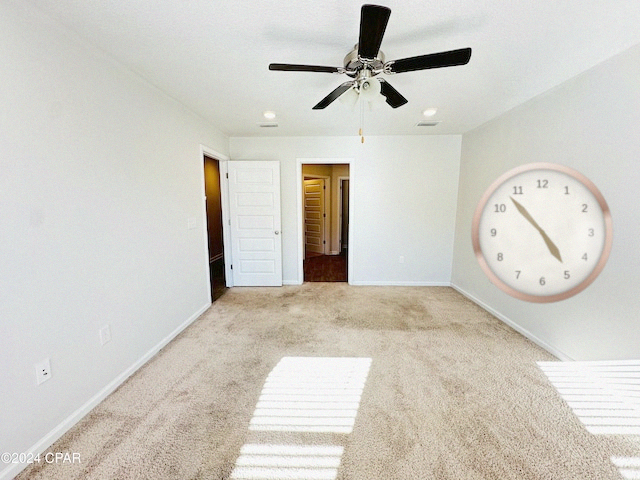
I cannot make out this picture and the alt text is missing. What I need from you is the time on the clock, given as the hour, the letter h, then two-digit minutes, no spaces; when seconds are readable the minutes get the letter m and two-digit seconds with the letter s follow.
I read 4h53
